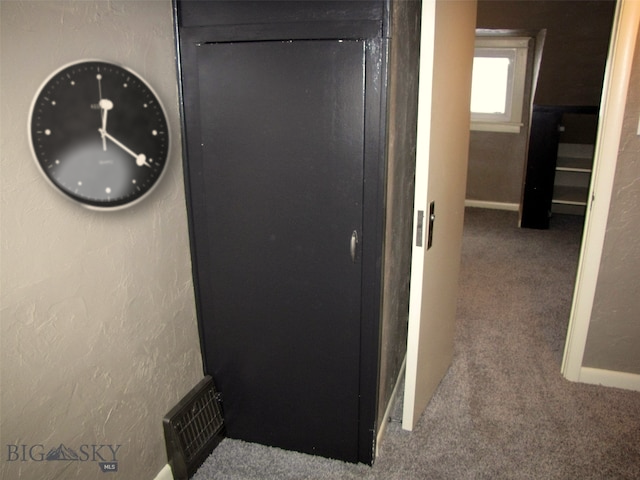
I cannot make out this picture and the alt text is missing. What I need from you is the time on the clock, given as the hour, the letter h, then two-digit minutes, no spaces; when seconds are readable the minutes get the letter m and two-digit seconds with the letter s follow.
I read 12h21m00s
